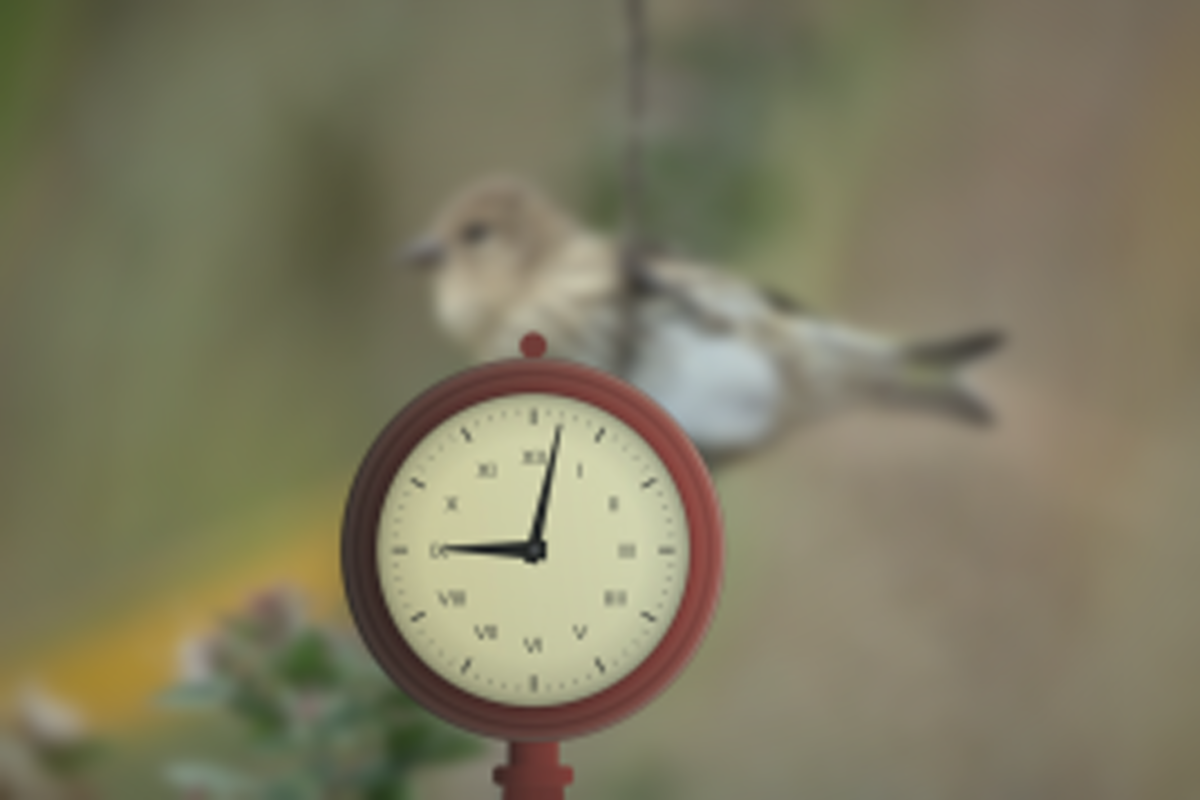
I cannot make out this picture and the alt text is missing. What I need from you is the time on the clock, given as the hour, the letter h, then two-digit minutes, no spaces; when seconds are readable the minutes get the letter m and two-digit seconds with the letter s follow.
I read 9h02
